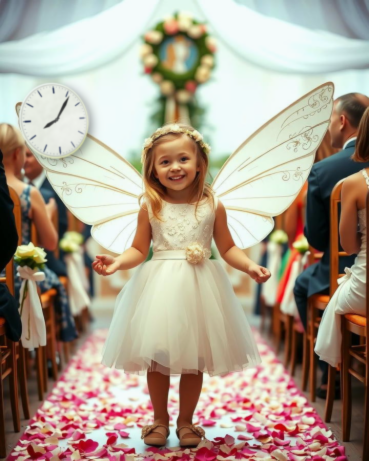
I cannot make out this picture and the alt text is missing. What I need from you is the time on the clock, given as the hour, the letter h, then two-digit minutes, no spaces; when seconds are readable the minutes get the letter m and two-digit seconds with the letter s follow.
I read 8h06
